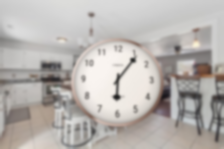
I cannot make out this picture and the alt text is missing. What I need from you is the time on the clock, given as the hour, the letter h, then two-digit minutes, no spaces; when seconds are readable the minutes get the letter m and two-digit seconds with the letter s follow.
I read 6h06
